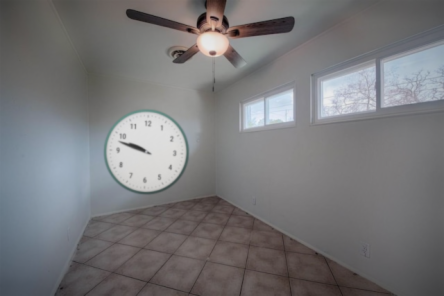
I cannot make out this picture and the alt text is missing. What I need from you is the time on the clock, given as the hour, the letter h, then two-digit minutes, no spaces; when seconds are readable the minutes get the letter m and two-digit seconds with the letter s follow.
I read 9h48
